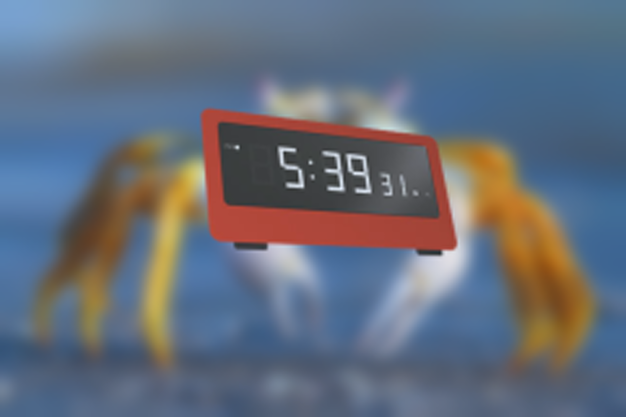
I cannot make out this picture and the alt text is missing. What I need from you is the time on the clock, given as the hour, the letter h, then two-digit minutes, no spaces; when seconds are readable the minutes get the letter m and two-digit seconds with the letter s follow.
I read 5h39m31s
